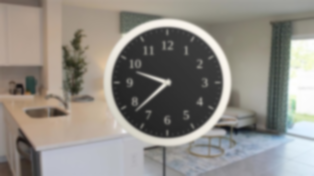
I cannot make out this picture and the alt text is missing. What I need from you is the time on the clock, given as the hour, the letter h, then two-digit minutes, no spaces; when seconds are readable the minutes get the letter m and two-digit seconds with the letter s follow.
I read 9h38
